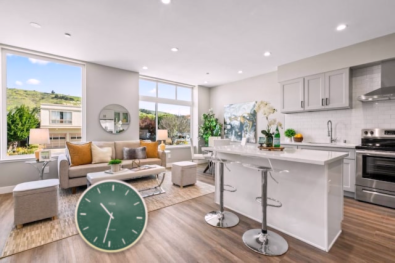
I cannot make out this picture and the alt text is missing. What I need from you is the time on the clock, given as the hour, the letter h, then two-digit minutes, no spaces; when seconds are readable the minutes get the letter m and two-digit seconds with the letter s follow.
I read 10h32
